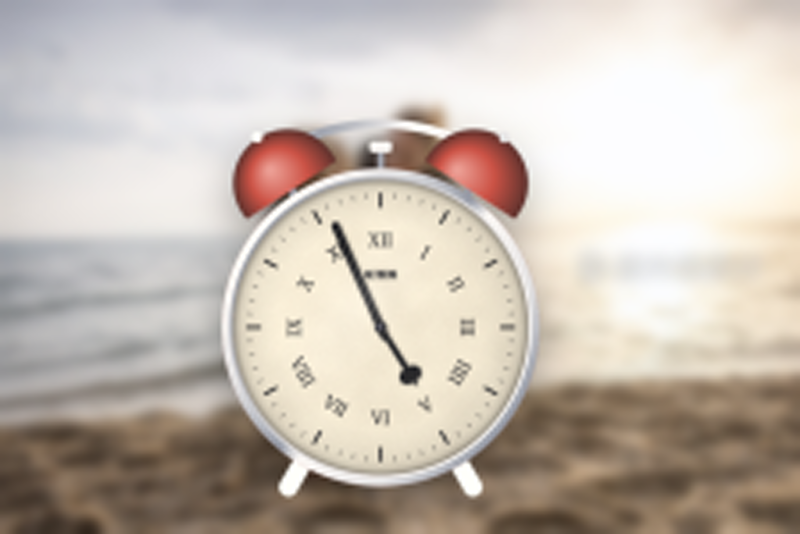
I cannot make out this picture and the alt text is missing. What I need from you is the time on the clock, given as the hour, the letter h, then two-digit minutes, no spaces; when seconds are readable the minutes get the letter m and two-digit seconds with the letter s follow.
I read 4h56
